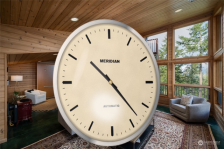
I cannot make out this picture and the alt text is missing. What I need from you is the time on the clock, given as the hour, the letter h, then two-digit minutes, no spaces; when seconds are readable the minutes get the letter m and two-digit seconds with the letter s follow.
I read 10h23
